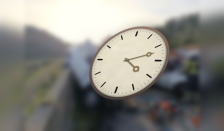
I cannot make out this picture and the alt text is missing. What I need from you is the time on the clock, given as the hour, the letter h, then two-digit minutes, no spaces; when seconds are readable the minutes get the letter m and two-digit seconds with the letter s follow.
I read 4h12
